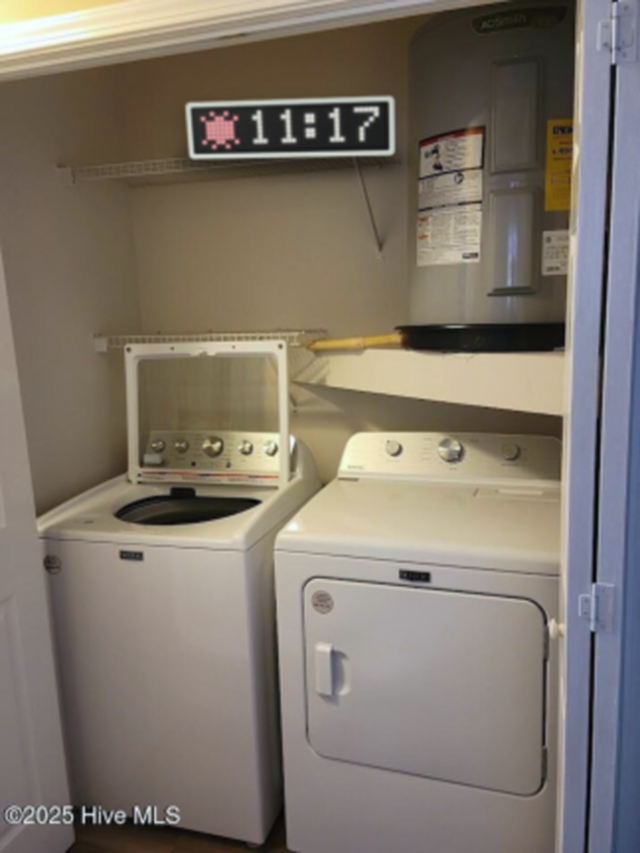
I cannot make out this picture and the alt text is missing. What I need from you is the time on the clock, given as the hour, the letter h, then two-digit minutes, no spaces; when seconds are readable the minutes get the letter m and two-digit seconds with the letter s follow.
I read 11h17
